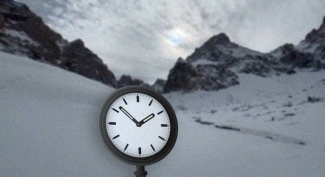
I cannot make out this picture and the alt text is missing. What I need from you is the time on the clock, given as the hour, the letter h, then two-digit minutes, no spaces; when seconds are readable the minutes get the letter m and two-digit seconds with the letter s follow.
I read 1h52
